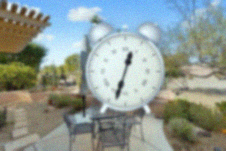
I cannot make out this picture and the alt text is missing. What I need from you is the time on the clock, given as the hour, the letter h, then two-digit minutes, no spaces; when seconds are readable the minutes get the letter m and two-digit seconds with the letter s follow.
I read 12h33
